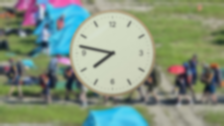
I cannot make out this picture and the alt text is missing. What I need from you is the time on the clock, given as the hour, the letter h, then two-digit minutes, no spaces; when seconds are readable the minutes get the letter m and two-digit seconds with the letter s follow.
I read 7h47
